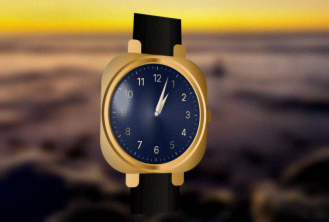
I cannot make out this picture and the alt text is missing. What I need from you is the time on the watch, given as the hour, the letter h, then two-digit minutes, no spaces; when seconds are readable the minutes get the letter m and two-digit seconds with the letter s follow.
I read 1h03
